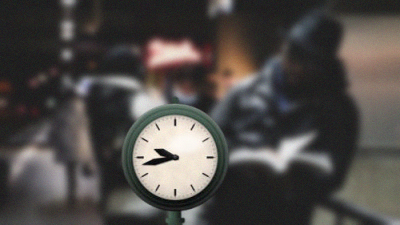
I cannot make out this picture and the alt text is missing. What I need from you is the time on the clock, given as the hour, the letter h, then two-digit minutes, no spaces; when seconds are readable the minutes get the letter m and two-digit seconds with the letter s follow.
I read 9h43
